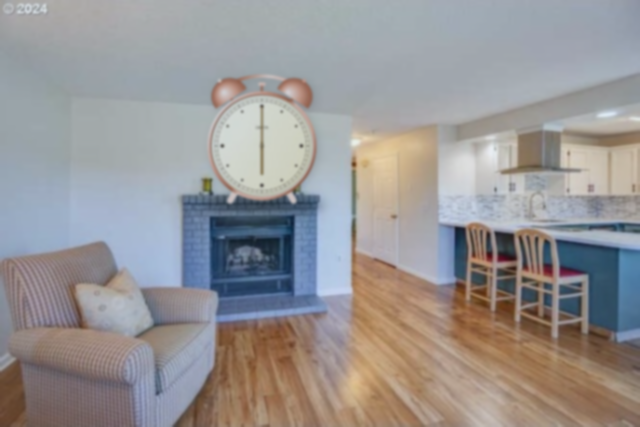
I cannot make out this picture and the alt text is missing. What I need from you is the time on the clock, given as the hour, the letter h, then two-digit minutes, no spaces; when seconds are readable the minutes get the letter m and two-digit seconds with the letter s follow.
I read 6h00
